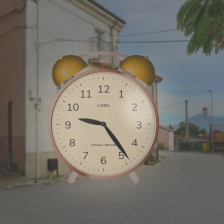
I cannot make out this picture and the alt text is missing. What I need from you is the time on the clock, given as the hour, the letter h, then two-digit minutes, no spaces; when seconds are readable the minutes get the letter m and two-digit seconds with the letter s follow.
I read 9h24
